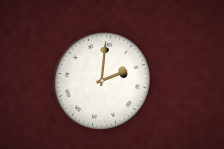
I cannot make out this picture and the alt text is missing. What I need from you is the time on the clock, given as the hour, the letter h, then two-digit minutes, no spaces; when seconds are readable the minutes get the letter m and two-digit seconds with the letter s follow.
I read 1h59
